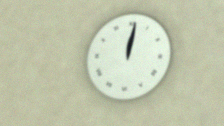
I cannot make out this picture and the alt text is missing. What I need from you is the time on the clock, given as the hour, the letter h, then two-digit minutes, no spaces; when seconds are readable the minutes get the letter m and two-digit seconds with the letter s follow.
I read 12h01
